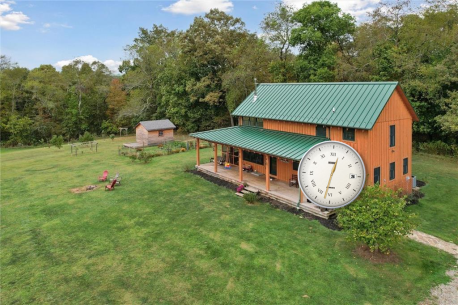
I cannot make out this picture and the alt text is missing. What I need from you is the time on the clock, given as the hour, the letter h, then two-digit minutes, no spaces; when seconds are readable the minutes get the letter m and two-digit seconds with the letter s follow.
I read 12h32
